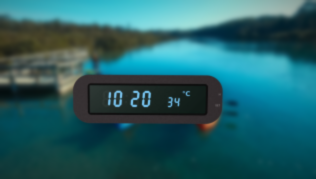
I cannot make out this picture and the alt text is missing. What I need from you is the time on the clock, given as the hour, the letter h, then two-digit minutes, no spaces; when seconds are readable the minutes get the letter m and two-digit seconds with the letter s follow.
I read 10h20
